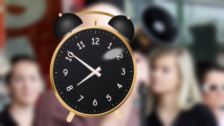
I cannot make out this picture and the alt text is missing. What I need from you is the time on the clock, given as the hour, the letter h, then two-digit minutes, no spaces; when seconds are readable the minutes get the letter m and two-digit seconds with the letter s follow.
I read 7h51
